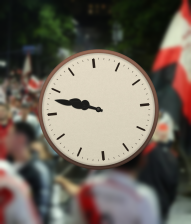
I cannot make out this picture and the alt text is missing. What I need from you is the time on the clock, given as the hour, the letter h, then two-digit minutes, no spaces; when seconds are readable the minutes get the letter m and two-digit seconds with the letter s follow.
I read 9h48
